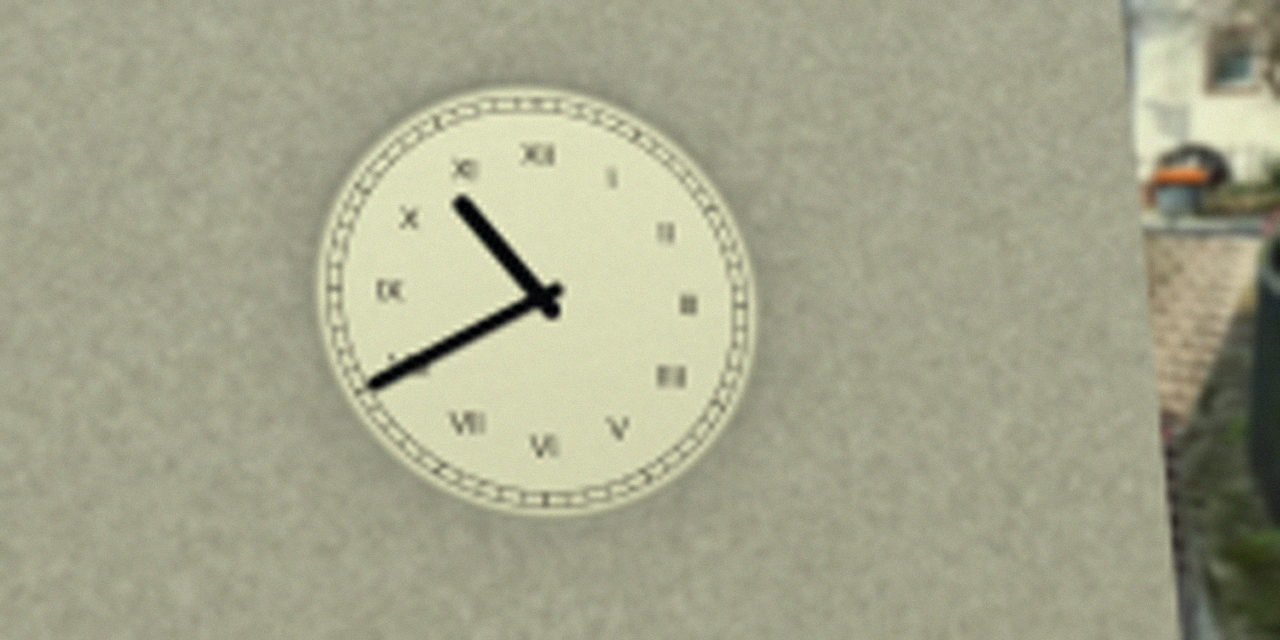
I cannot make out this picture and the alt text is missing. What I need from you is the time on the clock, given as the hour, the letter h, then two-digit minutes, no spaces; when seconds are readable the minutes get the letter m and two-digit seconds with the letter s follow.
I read 10h40
